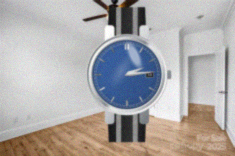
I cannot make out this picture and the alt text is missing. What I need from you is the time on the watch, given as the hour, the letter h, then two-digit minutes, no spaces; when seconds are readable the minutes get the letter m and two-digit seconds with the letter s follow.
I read 2h14
